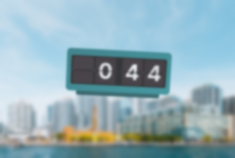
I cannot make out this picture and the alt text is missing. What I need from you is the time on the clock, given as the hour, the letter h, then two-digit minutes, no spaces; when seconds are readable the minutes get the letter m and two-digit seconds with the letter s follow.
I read 0h44
